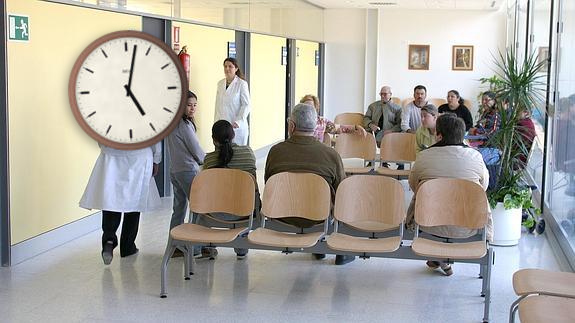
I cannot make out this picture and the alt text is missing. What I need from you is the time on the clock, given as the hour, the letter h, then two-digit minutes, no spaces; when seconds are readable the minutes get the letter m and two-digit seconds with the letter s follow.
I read 5h02
